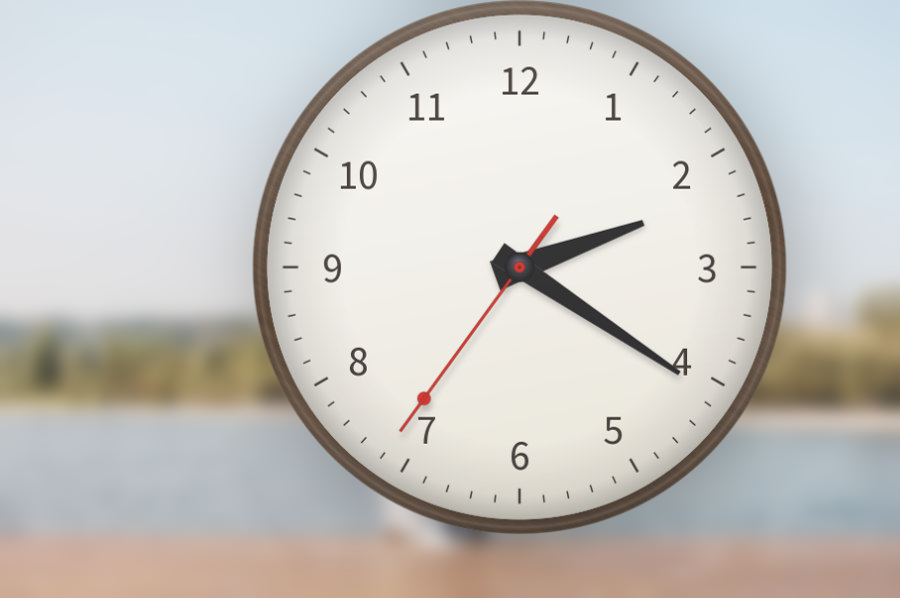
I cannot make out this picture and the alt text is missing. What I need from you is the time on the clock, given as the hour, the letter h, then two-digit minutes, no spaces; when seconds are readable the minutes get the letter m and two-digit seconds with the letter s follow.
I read 2h20m36s
